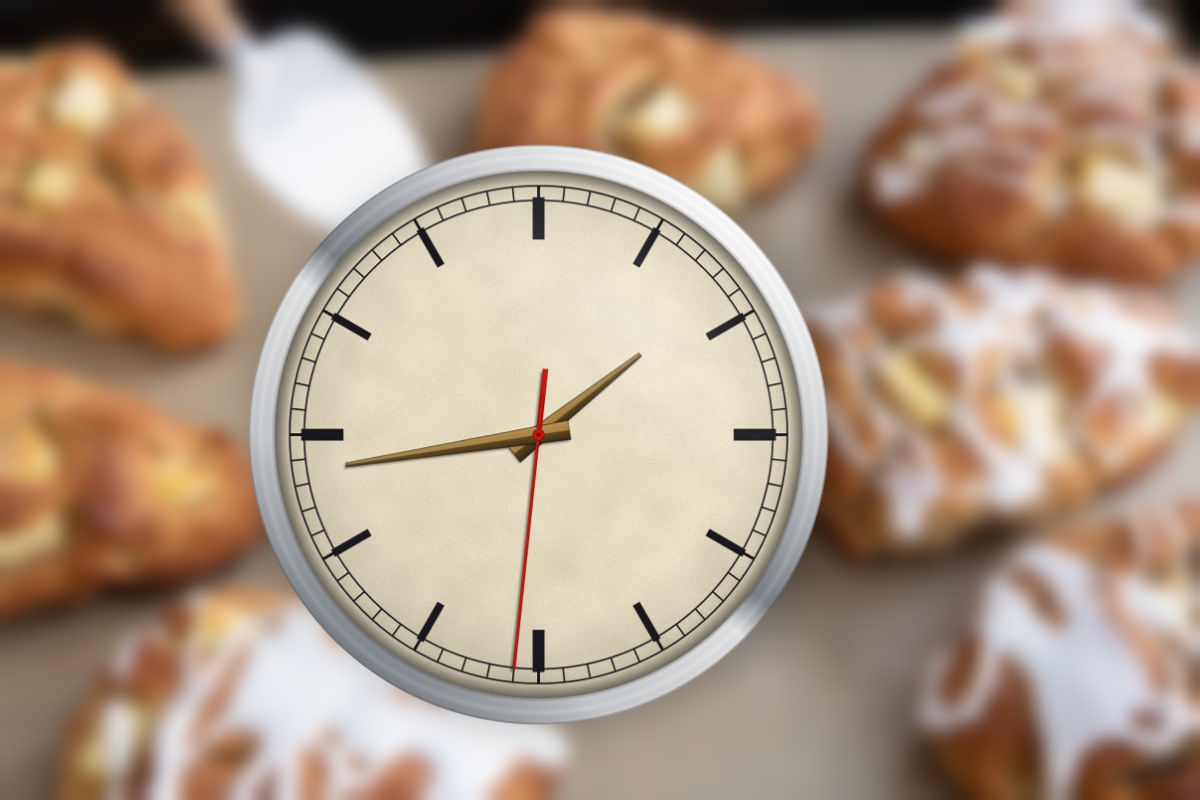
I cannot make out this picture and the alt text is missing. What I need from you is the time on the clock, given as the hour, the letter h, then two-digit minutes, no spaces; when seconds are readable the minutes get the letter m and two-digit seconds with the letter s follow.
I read 1h43m31s
